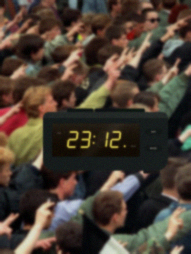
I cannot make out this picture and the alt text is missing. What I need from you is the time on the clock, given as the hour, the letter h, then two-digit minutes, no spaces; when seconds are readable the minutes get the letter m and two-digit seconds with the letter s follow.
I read 23h12
